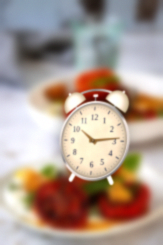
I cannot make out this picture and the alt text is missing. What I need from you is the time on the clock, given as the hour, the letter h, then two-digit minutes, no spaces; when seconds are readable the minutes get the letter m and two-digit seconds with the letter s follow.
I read 10h14
